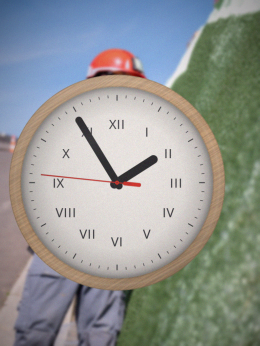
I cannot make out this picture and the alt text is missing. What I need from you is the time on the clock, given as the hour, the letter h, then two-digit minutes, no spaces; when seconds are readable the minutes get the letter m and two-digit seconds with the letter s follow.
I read 1h54m46s
